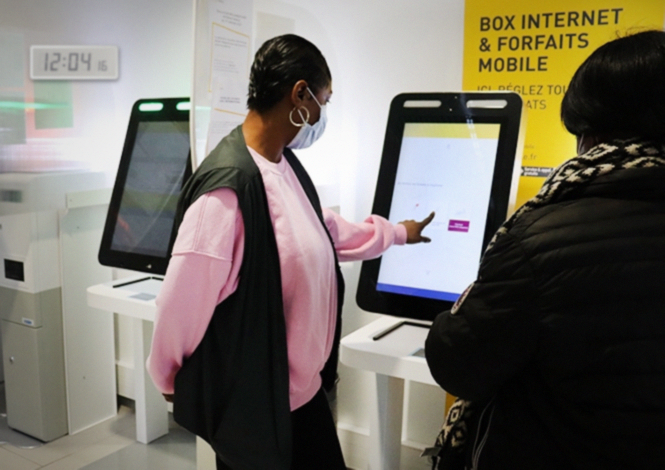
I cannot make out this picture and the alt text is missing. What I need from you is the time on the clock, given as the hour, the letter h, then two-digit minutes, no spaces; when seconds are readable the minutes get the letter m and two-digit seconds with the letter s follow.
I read 12h04
